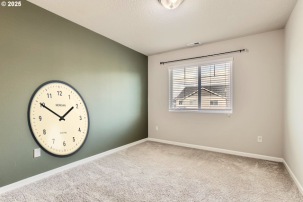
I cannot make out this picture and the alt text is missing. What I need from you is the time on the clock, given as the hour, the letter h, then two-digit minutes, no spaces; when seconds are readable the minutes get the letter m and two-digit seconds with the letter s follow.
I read 1h50
